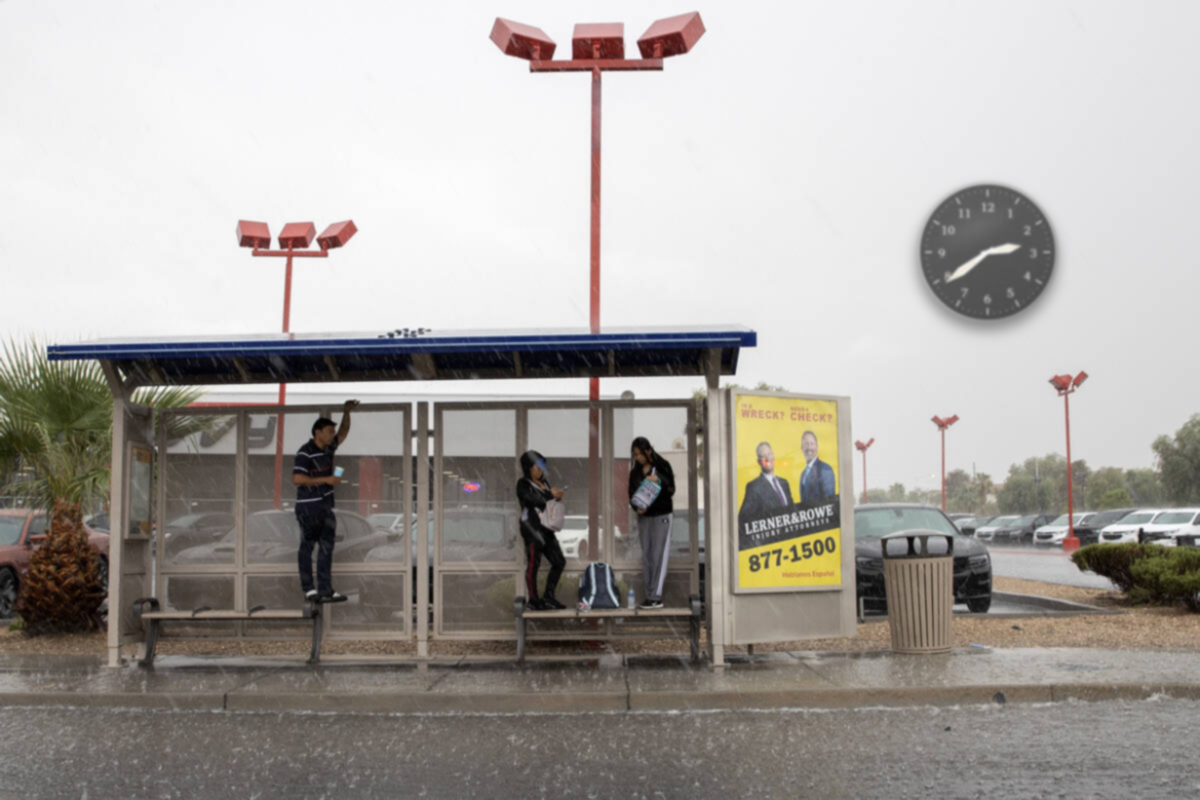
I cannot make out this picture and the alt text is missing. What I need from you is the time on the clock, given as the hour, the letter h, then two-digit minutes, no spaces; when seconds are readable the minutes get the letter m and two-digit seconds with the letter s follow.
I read 2h39
